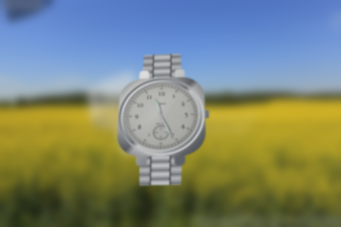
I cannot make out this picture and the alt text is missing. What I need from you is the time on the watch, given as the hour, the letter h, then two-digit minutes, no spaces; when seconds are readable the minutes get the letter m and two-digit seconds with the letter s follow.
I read 11h26
